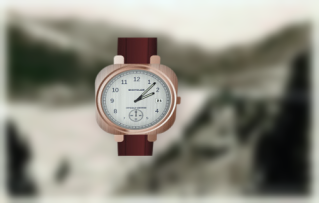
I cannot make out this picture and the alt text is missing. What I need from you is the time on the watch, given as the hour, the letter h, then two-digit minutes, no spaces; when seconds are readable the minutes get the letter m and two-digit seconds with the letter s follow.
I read 2h07
